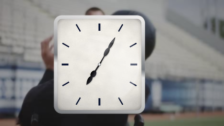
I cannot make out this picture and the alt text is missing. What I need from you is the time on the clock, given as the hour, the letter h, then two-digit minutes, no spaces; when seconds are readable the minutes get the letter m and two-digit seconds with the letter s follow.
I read 7h05
